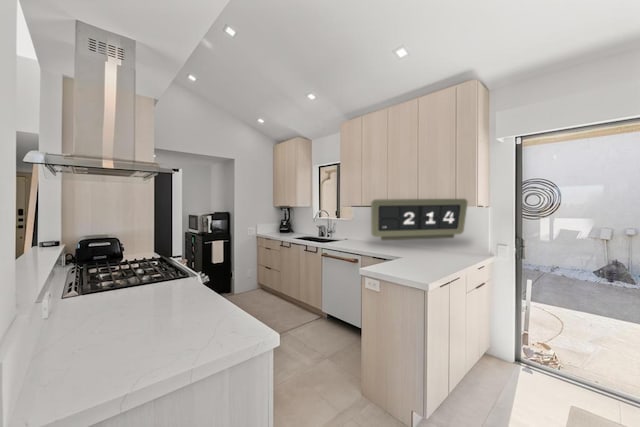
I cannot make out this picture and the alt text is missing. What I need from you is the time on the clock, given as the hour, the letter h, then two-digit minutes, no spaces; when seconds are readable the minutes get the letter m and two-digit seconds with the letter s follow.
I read 2h14
